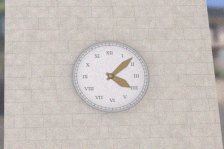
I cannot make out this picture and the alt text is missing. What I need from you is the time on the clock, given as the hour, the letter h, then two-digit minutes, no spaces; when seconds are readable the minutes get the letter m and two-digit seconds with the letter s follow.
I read 4h08
